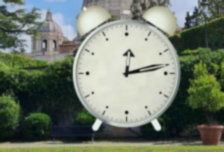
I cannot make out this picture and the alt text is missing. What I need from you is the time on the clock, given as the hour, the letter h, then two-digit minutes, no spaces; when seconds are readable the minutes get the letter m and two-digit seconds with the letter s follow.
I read 12h13
